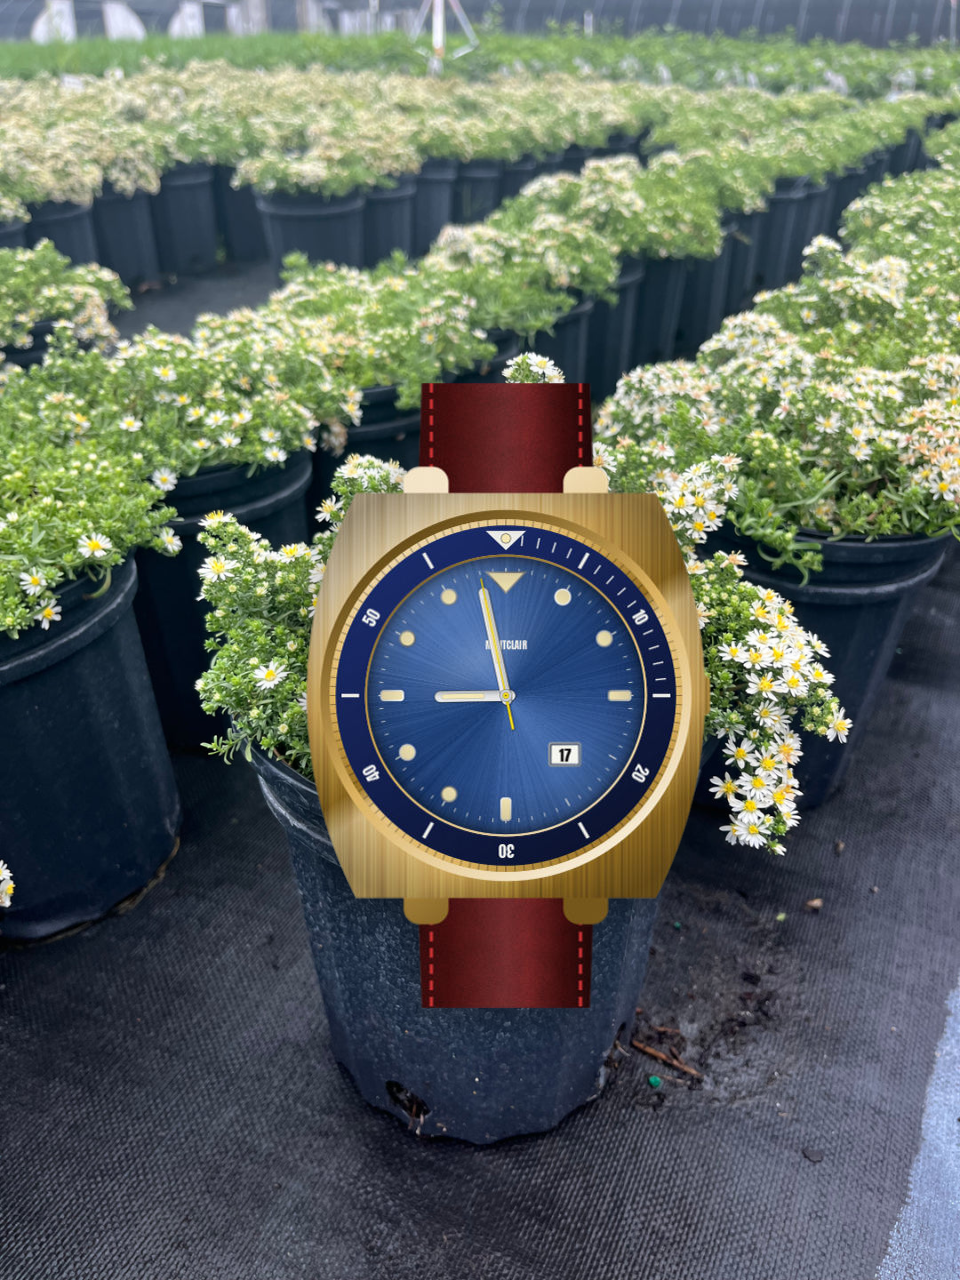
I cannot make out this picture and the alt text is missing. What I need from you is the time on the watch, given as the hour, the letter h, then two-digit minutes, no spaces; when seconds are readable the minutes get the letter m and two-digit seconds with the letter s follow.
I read 8h57m58s
